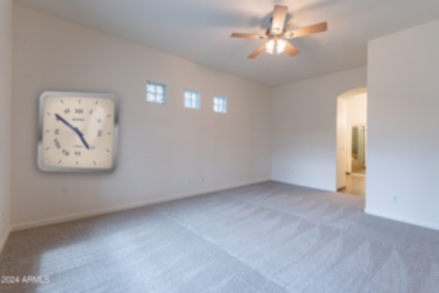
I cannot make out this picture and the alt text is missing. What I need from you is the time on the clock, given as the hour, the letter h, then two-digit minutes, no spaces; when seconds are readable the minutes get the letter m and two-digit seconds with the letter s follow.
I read 4h51
